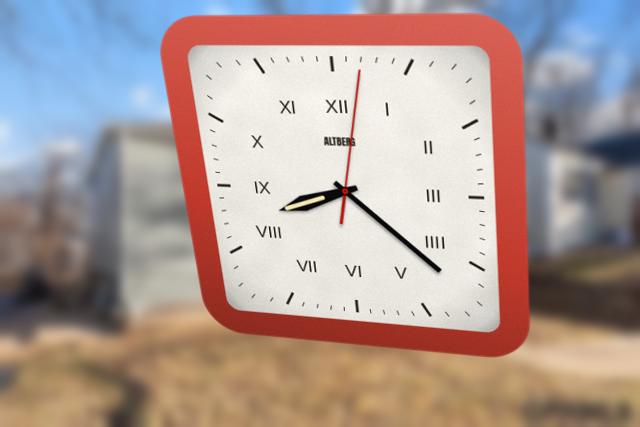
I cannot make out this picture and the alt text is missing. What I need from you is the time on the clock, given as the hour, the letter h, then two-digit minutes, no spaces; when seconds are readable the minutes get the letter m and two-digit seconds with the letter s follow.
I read 8h22m02s
